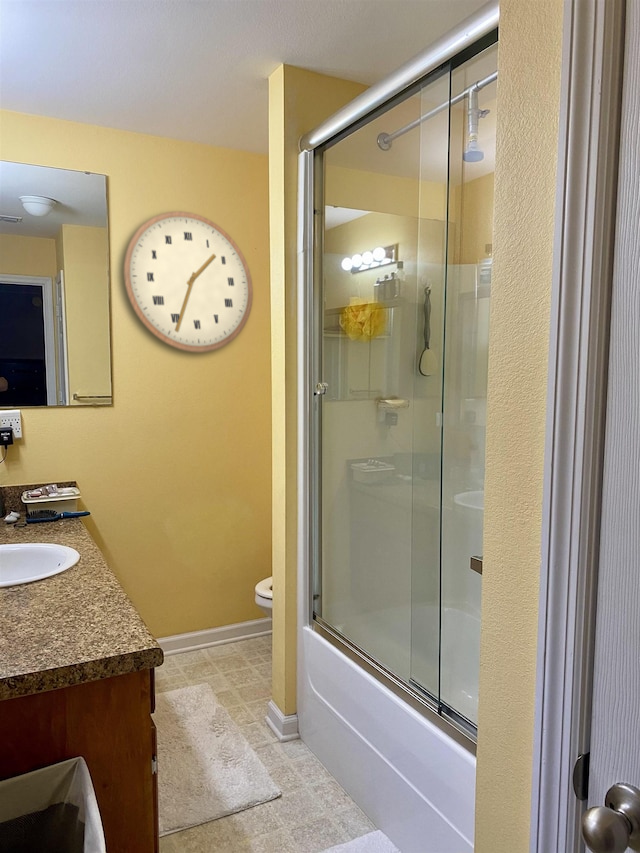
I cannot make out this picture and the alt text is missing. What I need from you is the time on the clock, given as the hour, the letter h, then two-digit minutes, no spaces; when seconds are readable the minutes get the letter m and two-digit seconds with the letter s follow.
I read 1h34
